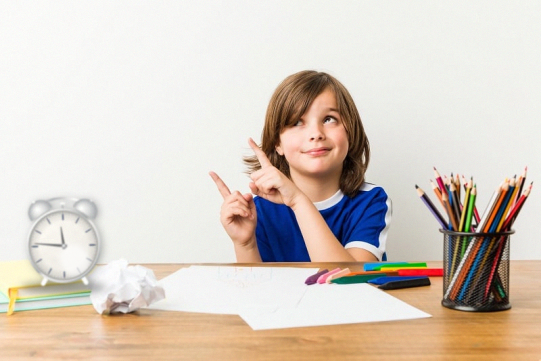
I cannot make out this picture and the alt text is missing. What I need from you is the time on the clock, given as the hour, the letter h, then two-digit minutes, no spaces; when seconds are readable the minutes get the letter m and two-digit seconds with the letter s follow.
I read 11h46
